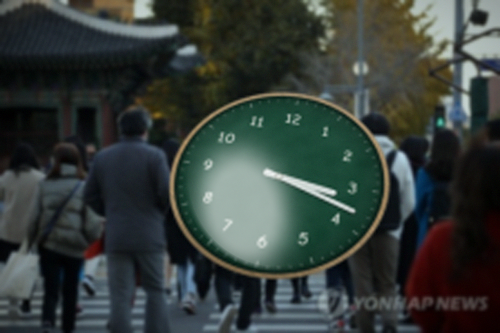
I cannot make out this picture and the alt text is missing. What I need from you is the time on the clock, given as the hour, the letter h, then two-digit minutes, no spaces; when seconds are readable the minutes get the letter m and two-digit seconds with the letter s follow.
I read 3h18
